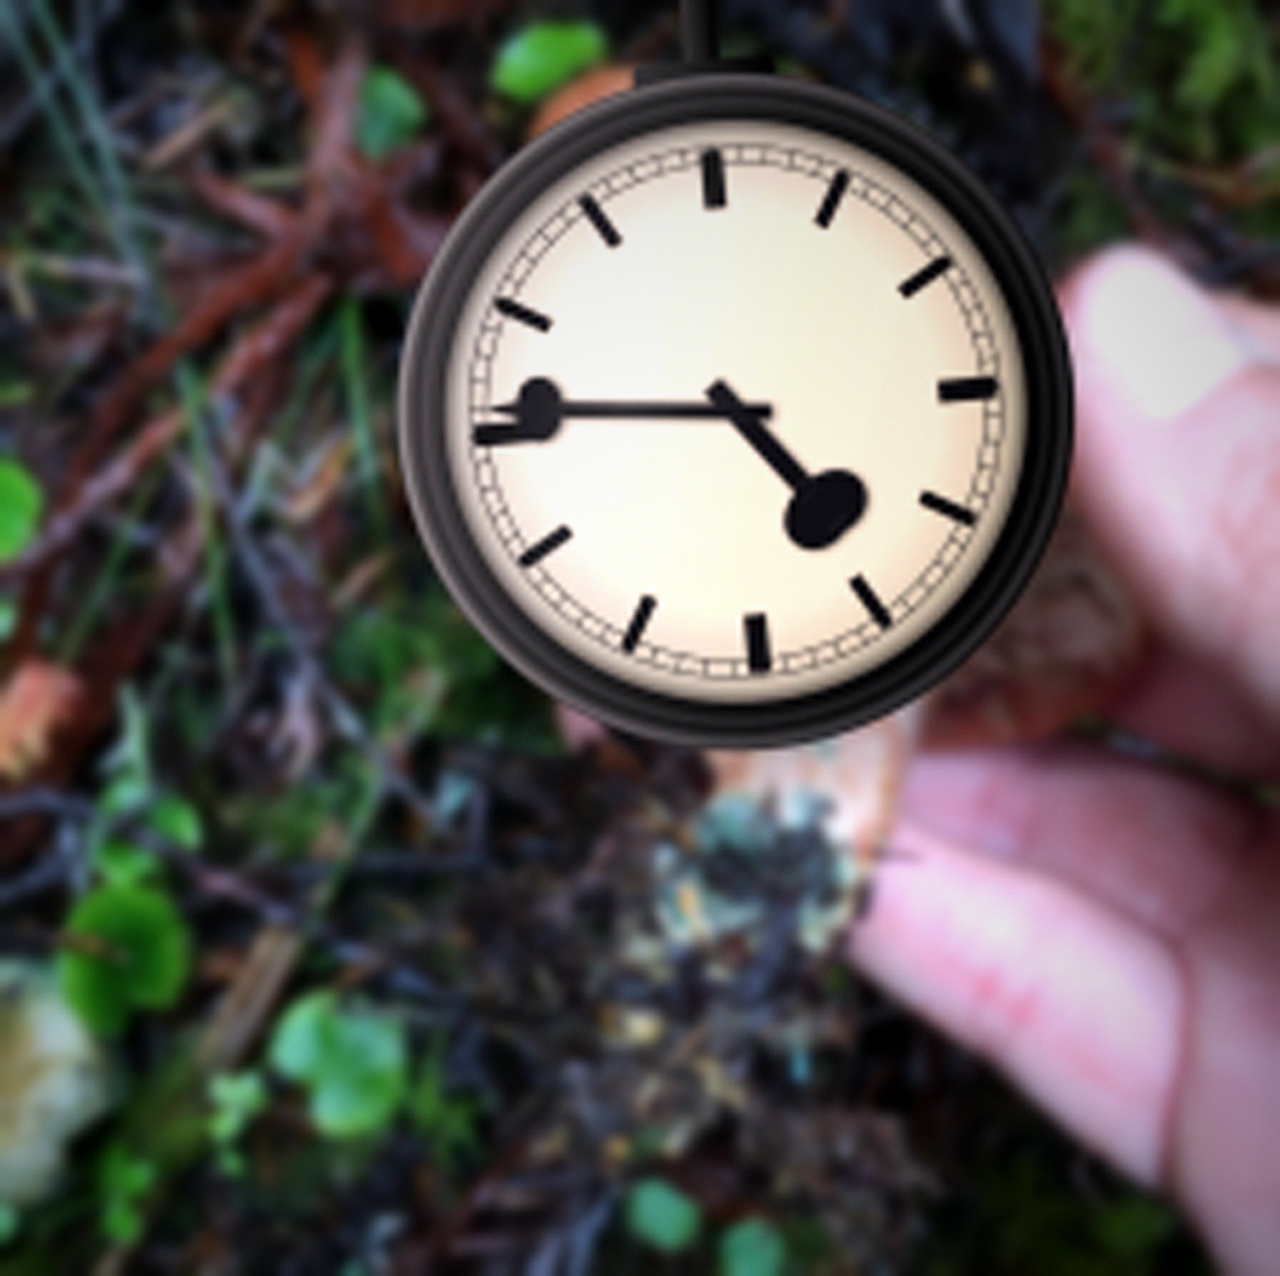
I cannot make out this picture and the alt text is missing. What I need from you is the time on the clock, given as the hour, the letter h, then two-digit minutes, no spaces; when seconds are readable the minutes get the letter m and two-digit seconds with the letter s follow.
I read 4h46
